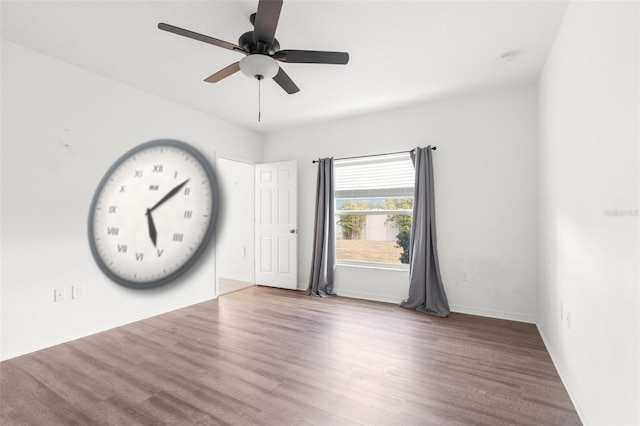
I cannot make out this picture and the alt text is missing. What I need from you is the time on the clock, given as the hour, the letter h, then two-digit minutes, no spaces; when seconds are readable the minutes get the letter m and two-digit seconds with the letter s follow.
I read 5h08
